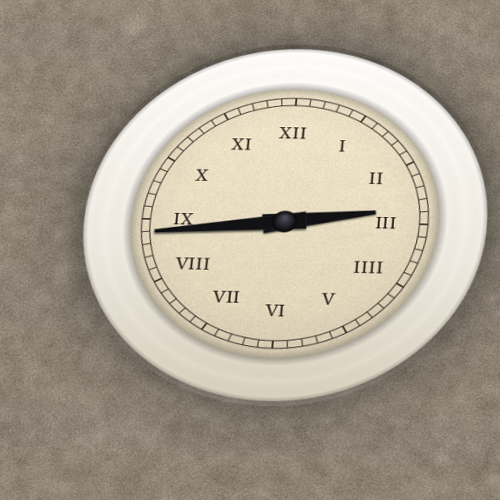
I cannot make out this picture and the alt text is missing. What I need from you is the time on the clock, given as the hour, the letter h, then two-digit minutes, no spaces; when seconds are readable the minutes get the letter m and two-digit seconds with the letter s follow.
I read 2h44
